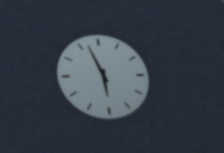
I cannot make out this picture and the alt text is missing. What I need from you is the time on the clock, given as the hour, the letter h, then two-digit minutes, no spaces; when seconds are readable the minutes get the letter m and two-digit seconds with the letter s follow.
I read 5h57
